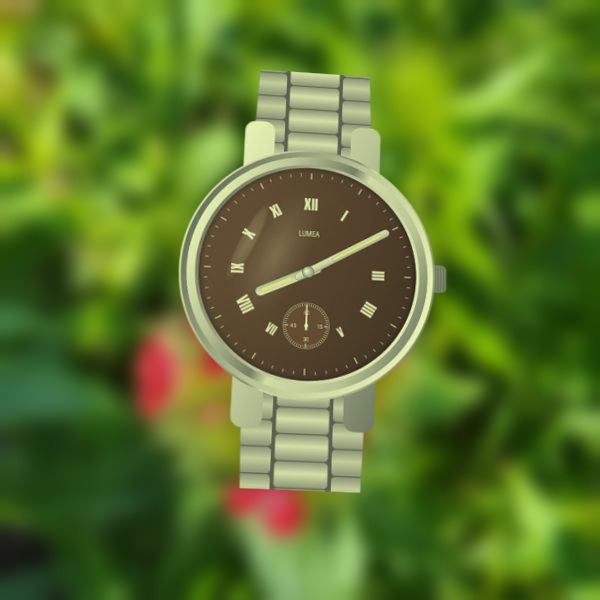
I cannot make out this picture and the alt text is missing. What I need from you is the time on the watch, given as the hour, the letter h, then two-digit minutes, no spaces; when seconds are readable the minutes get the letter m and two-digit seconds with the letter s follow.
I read 8h10
